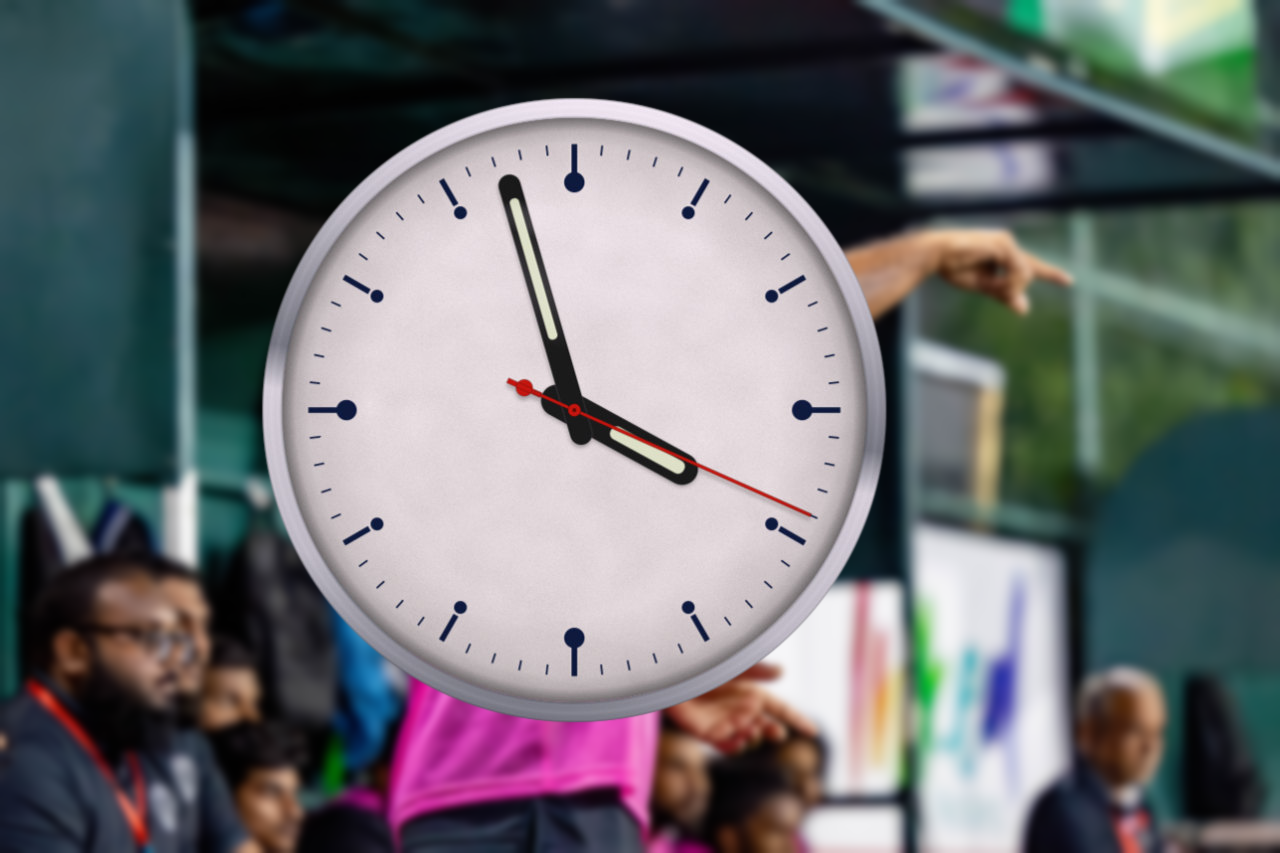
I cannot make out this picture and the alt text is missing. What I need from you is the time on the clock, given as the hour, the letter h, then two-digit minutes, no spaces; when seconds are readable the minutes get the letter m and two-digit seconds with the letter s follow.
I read 3h57m19s
